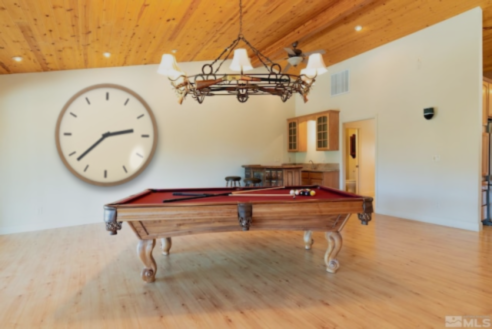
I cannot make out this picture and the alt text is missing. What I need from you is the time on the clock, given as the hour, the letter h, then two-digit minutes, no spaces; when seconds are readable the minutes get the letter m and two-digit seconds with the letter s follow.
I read 2h38
